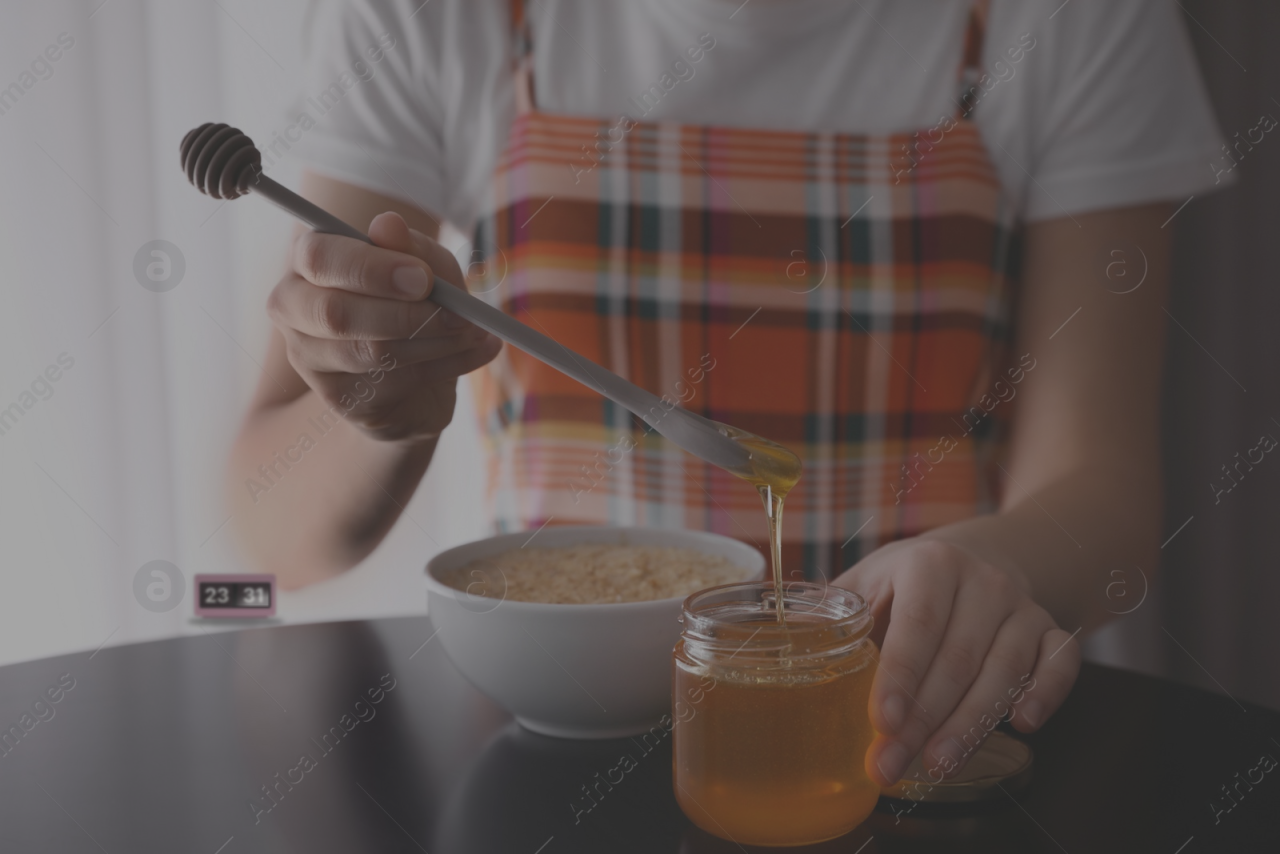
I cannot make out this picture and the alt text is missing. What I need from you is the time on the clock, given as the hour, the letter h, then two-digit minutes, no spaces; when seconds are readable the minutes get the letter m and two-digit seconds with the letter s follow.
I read 23h31
